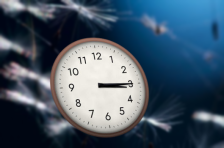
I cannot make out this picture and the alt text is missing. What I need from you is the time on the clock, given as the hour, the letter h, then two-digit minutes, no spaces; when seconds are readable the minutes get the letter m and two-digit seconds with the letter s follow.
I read 3h15
